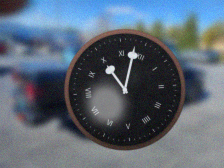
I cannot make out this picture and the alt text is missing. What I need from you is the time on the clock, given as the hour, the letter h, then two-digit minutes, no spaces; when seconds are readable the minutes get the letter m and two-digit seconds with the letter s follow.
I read 9h58
